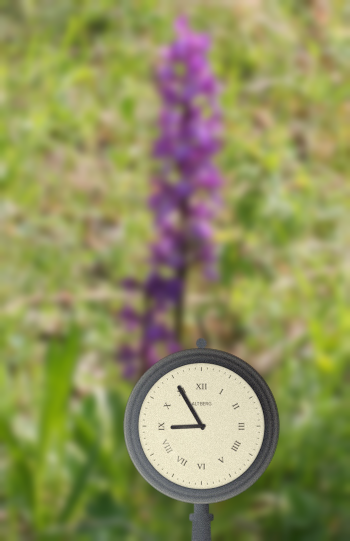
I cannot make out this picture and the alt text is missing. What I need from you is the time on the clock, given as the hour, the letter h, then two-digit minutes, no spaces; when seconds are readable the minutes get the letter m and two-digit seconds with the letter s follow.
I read 8h55
